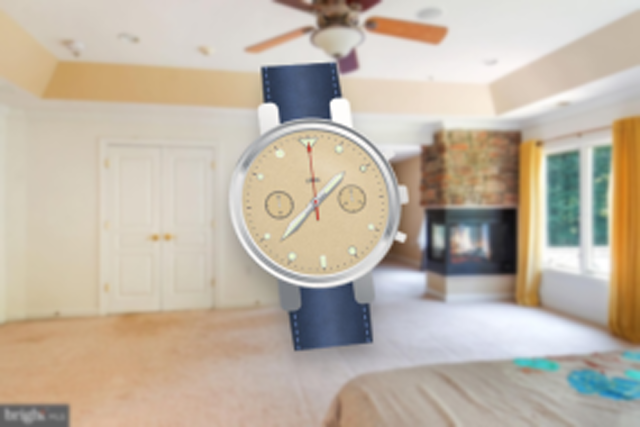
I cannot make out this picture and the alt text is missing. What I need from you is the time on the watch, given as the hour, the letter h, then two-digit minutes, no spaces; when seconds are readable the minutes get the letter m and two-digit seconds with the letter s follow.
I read 1h38
